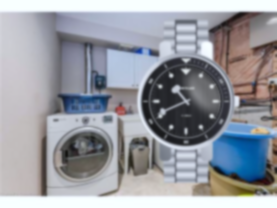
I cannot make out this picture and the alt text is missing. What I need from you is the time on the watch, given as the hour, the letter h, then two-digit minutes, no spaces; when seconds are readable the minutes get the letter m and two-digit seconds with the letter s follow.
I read 10h41
